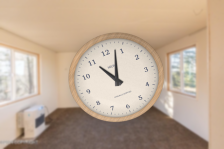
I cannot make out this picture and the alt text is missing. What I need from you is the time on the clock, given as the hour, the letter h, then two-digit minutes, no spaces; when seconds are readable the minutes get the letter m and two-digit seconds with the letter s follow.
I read 11h03
